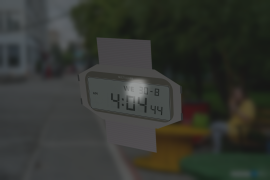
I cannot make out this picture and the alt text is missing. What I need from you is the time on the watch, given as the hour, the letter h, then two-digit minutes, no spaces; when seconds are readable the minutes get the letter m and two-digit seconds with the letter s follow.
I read 4h04m44s
